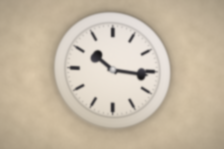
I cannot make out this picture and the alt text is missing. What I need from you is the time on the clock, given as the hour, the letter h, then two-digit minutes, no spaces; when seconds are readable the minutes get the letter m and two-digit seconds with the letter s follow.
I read 10h16
